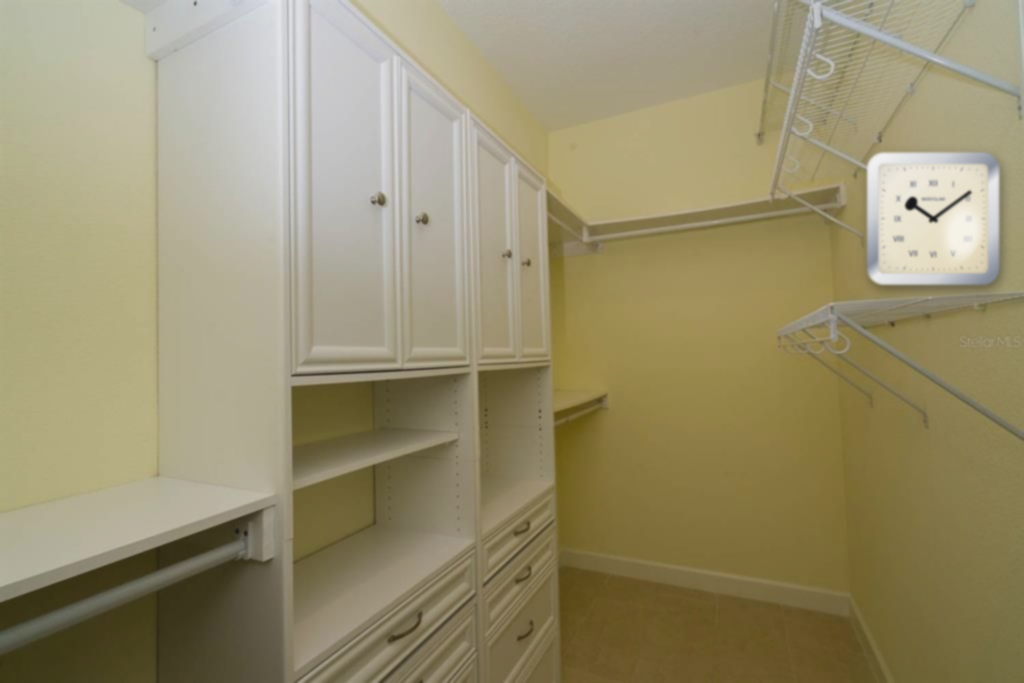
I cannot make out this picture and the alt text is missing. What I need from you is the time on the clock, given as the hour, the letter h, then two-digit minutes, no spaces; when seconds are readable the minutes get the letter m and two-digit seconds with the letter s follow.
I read 10h09
